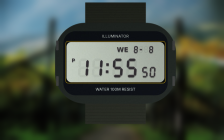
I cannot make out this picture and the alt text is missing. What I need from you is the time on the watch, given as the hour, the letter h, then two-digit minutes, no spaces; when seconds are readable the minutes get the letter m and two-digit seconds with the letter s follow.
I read 11h55m50s
